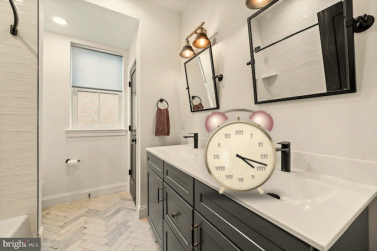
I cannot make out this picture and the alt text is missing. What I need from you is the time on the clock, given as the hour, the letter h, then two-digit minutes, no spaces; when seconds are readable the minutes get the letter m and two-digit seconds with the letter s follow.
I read 4h18
